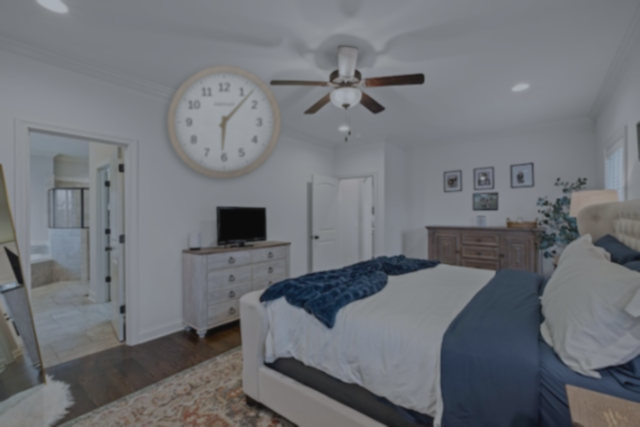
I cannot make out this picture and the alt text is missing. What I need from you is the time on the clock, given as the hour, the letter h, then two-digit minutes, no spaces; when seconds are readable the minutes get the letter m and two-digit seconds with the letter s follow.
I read 6h07
